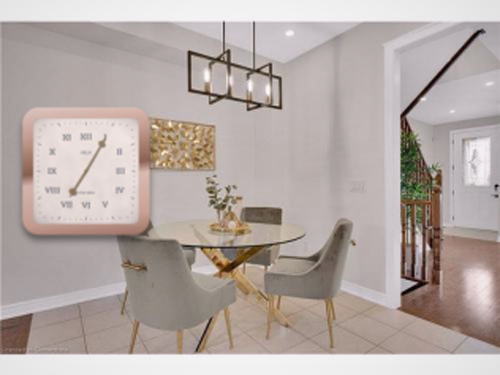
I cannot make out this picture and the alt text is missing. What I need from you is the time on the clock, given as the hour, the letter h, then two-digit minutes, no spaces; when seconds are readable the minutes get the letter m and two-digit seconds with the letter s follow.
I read 7h05
